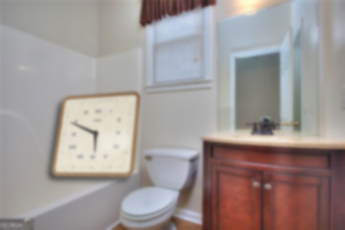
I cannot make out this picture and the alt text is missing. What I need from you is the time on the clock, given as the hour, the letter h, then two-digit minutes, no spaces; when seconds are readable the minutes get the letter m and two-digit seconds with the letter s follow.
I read 5h49
